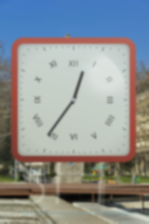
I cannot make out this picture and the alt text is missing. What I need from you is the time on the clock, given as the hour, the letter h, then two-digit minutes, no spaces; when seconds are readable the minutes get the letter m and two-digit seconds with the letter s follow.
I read 12h36
